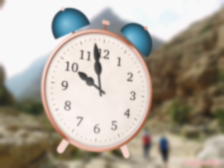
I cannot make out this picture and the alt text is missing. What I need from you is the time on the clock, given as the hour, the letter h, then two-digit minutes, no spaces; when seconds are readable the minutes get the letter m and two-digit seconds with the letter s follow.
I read 9h58
